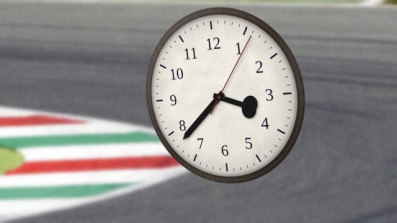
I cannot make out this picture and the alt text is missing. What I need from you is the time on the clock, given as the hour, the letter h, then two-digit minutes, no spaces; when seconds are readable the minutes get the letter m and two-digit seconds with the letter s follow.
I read 3h38m06s
